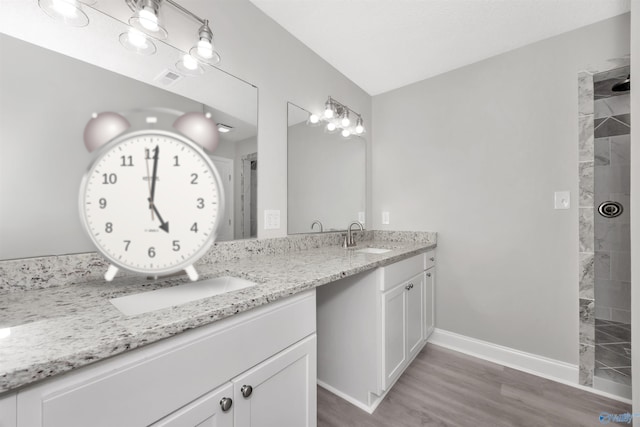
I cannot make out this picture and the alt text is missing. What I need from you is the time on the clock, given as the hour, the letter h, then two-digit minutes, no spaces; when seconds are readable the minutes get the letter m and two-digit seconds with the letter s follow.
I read 5h00m59s
